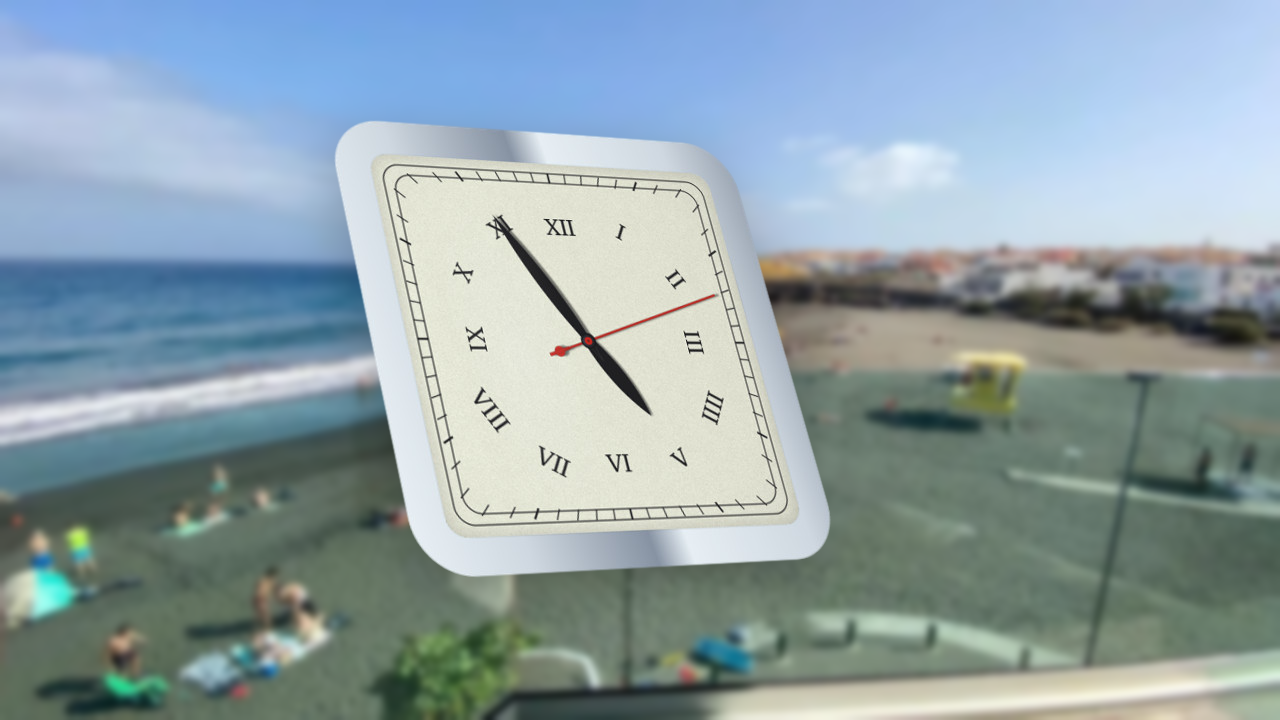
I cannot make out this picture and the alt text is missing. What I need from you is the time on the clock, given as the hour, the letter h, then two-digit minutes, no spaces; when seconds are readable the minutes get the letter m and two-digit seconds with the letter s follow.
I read 4h55m12s
